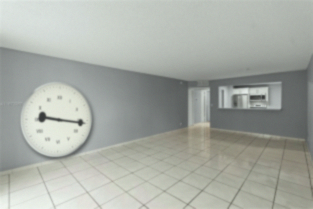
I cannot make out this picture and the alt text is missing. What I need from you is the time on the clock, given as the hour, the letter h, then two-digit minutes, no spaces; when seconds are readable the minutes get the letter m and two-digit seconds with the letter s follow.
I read 9h16
